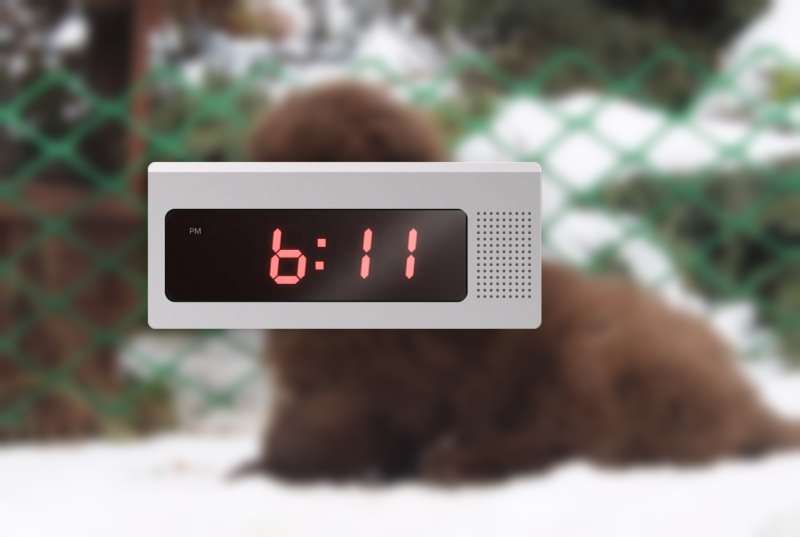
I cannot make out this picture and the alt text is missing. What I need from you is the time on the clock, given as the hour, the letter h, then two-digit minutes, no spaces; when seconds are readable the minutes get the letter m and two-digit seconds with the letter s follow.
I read 6h11
